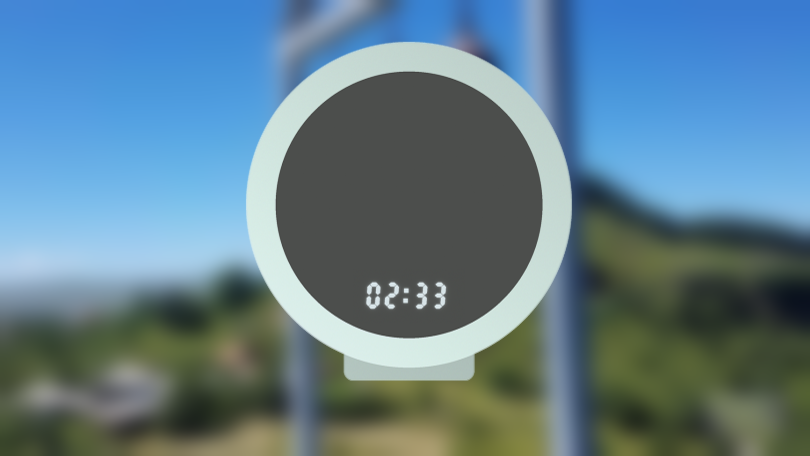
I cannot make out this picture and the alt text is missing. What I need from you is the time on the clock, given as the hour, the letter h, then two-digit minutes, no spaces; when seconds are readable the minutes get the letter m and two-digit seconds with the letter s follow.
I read 2h33
